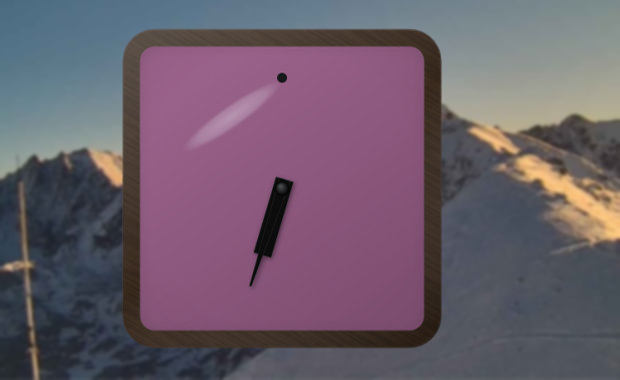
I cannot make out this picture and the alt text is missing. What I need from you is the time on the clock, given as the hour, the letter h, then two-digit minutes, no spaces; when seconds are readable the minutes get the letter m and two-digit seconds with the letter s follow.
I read 6h33
